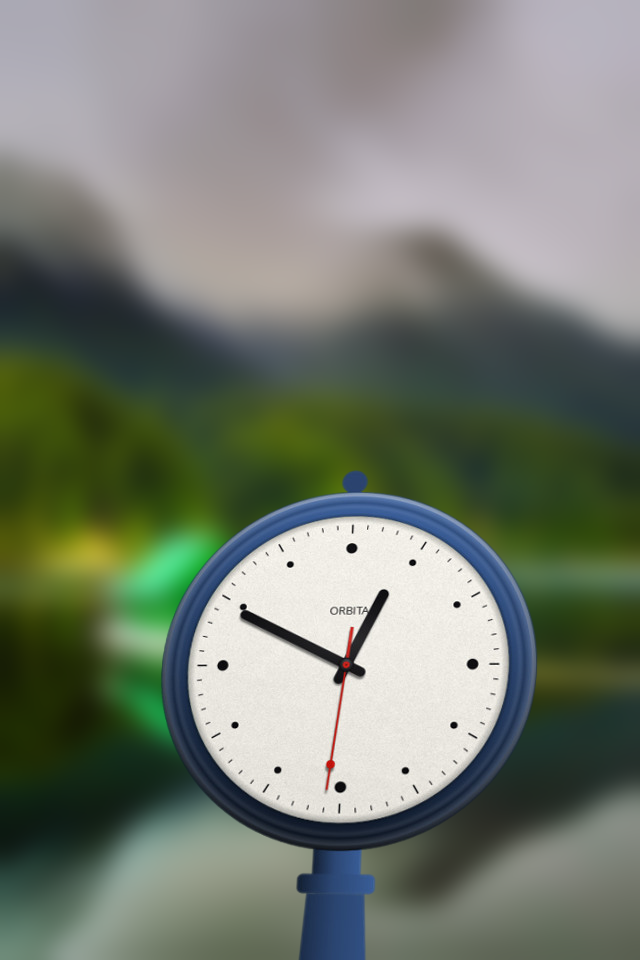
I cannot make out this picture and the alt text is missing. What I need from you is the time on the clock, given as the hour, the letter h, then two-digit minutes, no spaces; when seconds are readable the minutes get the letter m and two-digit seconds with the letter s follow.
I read 12h49m31s
